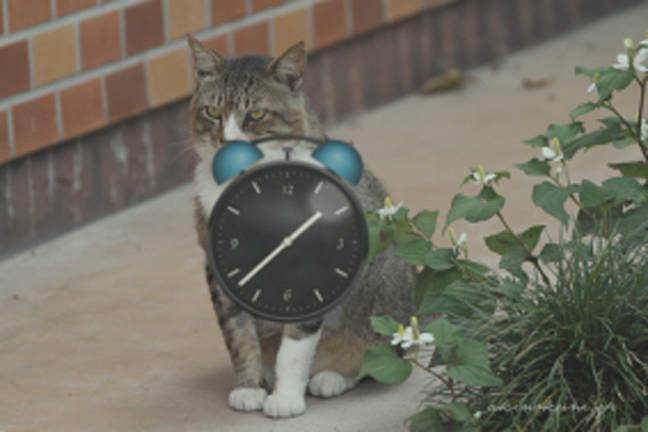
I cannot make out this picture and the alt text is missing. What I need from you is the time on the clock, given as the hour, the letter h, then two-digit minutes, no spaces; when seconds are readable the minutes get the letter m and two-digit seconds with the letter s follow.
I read 1h38
